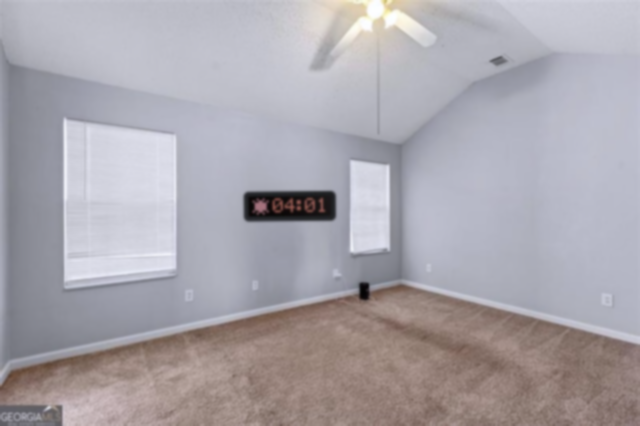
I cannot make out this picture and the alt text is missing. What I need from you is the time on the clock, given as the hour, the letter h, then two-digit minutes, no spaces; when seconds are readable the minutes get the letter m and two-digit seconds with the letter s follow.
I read 4h01
